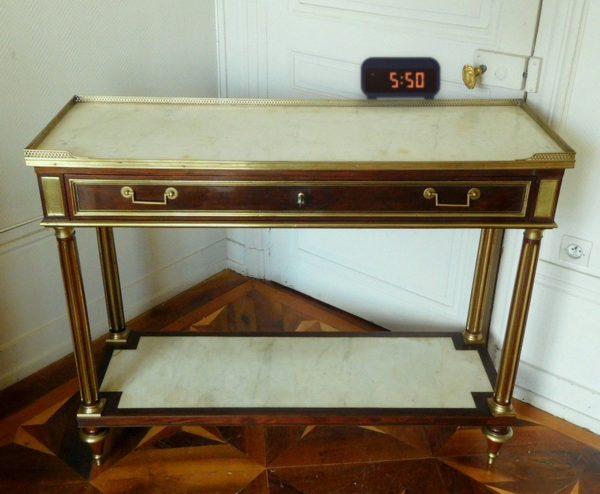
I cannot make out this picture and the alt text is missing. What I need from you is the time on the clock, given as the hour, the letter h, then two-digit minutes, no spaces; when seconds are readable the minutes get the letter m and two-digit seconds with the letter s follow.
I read 5h50
